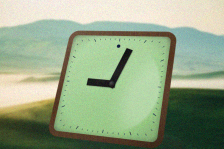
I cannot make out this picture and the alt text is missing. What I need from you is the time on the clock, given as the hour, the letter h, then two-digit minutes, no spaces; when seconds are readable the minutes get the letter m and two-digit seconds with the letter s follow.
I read 9h03
